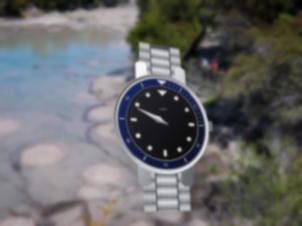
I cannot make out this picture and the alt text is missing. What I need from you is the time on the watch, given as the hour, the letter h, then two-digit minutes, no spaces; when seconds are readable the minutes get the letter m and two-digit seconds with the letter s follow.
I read 9h49
